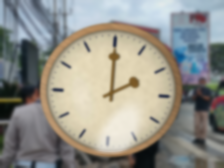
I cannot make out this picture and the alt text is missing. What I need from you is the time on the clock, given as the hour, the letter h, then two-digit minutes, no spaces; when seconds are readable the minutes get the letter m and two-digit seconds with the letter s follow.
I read 2h00
